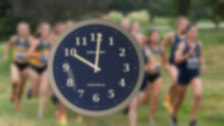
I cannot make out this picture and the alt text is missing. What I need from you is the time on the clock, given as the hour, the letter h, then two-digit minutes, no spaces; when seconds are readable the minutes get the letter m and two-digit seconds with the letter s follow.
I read 10h01
